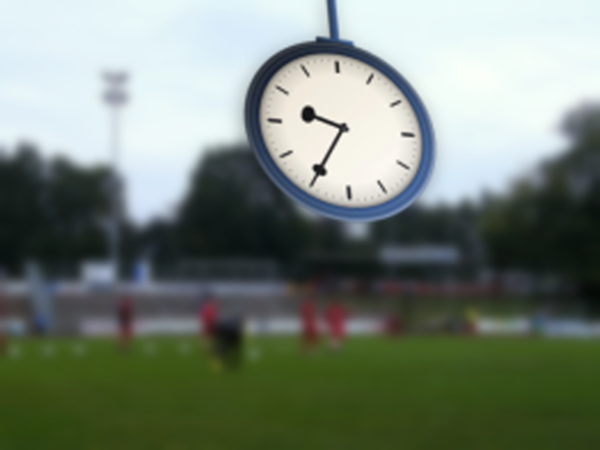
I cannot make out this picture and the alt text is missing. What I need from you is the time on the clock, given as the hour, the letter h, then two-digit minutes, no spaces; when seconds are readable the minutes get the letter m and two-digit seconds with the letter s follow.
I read 9h35
